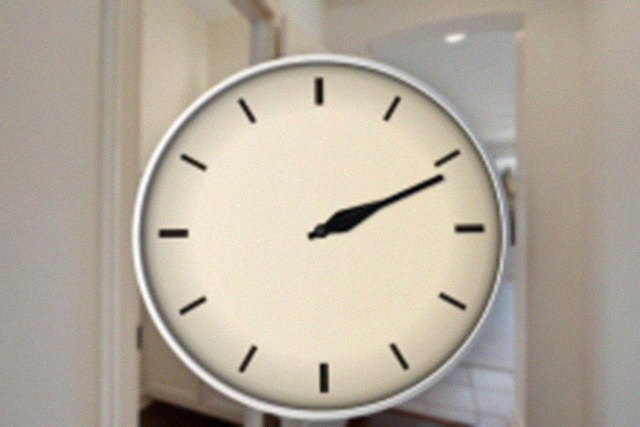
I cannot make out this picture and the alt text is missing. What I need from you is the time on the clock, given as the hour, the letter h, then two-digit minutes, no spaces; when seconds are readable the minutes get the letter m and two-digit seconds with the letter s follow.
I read 2h11
